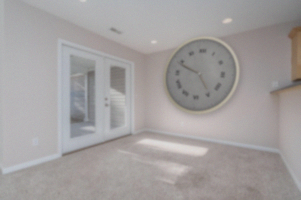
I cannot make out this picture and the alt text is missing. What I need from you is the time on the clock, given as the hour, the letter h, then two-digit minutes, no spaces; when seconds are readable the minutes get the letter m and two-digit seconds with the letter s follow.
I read 4h49
